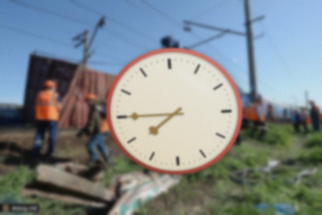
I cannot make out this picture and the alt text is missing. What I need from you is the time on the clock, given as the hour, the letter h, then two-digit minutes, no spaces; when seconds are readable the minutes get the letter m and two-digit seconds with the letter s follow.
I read 7h45
